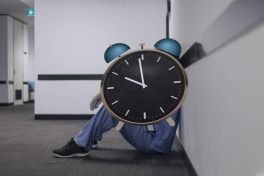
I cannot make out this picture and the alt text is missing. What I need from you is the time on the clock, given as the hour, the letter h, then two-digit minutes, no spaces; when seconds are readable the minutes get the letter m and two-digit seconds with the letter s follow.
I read 9h59
